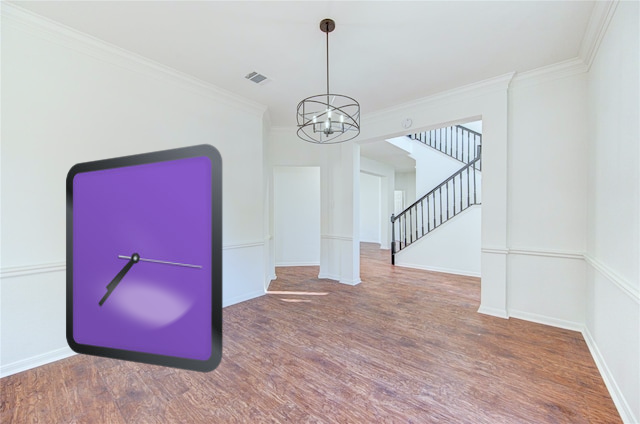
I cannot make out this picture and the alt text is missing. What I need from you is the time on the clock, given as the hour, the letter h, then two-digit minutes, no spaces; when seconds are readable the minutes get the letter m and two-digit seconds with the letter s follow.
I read 7h37m16s
